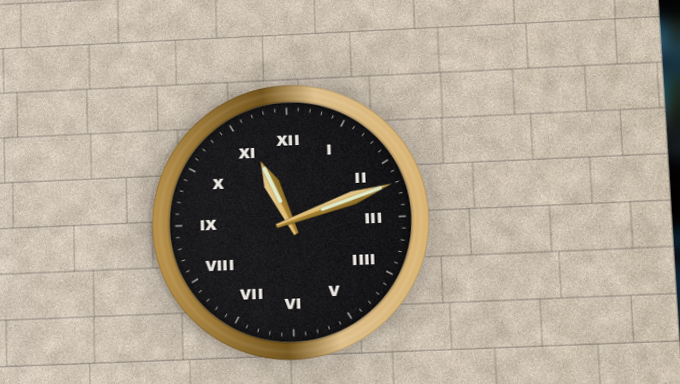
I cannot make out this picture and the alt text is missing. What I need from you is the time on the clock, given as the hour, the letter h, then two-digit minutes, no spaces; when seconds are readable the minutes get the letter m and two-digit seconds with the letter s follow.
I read 11h12
